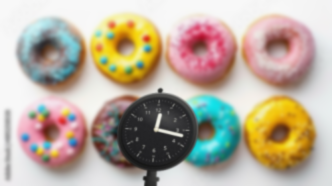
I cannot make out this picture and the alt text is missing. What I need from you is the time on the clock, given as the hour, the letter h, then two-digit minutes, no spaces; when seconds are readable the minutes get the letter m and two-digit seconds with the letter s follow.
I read 12h17
